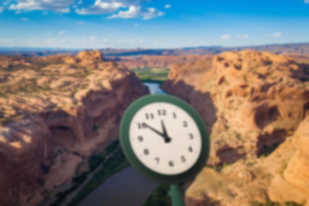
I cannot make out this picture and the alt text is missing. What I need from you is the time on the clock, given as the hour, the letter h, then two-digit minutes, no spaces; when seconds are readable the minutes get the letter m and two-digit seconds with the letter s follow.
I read 11h51
